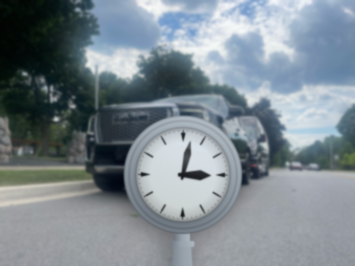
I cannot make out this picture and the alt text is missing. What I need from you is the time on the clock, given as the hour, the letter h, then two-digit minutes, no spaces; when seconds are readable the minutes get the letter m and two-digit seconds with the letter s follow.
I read 3h02
